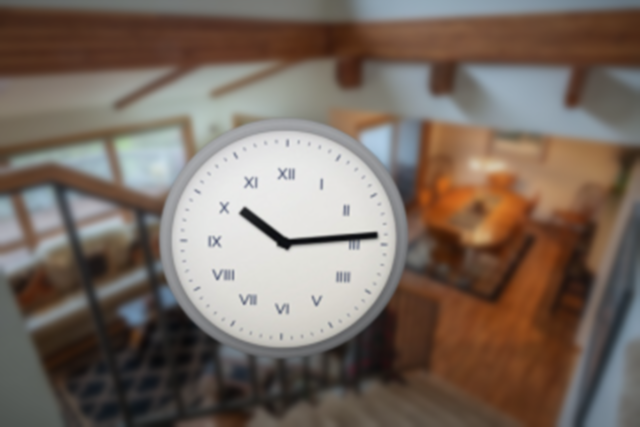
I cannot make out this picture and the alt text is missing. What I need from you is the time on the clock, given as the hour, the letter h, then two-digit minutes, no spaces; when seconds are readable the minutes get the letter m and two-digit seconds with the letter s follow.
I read 10h14
